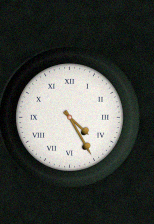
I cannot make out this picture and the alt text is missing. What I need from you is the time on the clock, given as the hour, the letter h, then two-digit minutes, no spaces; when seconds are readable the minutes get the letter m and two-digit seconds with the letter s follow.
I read 4h25
